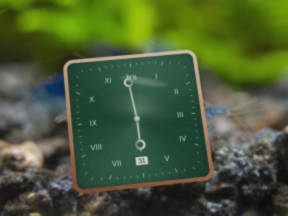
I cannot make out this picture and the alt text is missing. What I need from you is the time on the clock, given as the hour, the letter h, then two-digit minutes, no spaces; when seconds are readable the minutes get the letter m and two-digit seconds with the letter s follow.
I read 5h59
